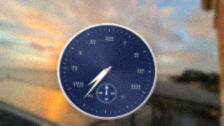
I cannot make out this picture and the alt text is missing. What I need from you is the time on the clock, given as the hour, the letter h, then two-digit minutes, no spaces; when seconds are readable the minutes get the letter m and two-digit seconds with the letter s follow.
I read 7h36
